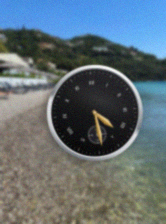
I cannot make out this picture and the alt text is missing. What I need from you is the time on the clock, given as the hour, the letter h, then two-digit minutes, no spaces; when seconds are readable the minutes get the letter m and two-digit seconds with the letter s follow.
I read 4h29
